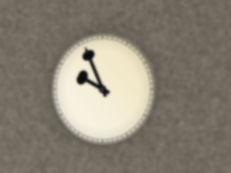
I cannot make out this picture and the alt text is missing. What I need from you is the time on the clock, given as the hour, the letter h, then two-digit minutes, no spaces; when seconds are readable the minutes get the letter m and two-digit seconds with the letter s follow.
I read 9h56
